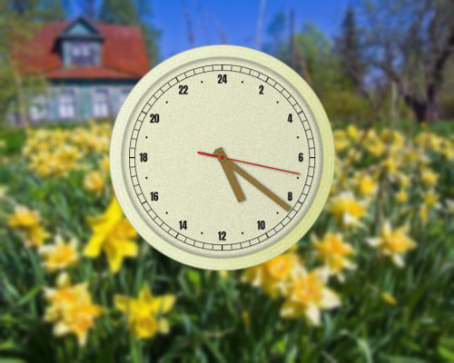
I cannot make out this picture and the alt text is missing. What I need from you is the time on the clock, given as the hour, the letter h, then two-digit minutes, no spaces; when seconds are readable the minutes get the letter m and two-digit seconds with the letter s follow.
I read 10h21m17s
